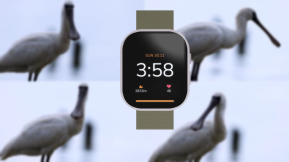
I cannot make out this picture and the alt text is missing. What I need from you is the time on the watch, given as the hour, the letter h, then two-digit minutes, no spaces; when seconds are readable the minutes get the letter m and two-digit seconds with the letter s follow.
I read 3h58
